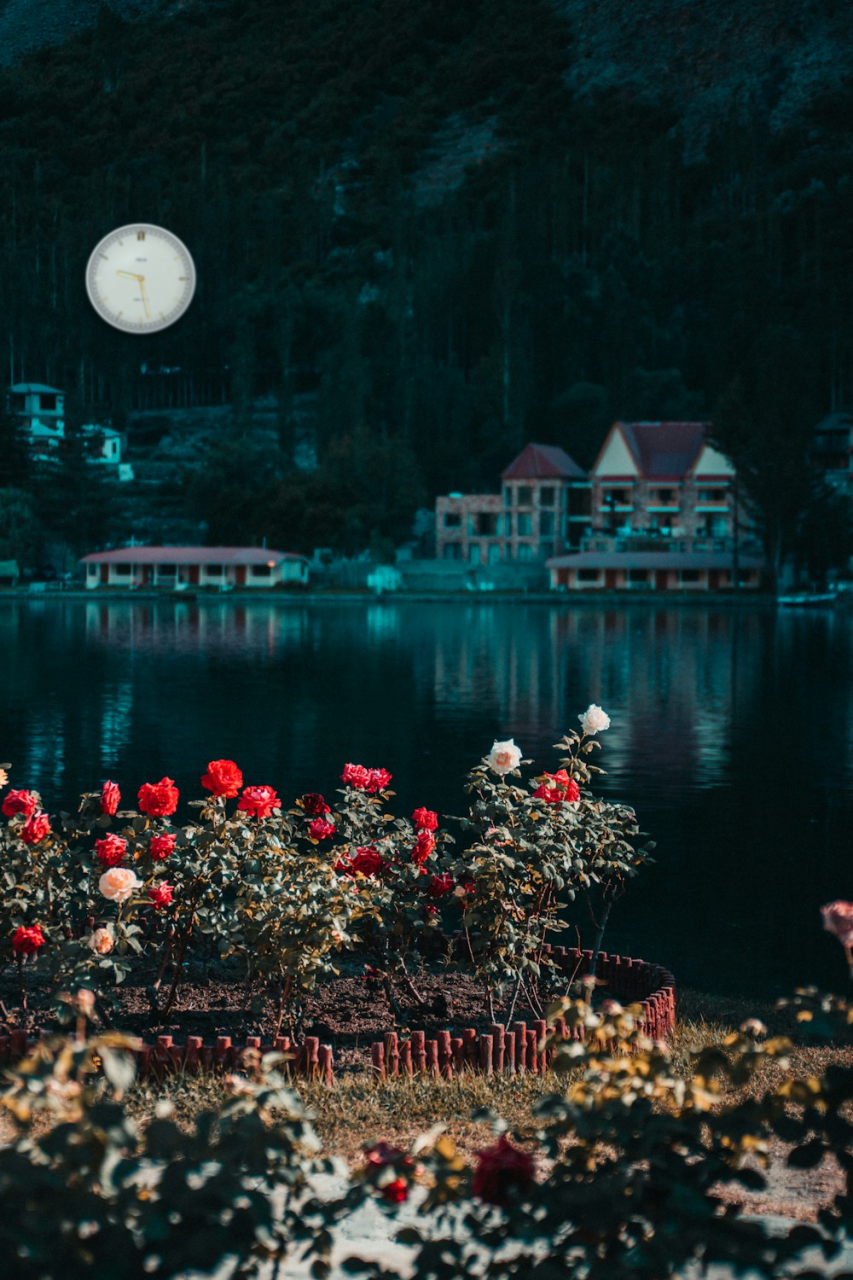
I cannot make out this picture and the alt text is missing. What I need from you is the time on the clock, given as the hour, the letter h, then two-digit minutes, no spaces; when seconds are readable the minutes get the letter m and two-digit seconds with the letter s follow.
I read 9h28
